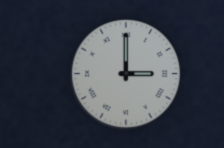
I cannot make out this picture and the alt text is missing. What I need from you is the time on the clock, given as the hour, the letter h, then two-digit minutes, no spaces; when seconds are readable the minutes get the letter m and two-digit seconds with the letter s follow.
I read 3h00
